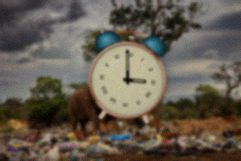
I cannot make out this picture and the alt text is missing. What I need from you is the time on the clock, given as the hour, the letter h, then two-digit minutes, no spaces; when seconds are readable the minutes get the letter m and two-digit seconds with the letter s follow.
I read 2h59
